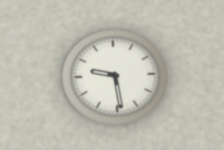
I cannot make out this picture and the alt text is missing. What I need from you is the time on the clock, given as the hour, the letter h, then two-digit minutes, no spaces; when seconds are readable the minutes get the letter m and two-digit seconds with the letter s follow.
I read 9h29
